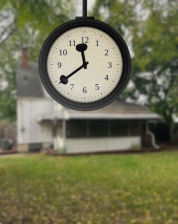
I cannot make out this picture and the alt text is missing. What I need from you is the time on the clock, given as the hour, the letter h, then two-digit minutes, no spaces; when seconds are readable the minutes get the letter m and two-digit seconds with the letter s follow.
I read 11h39
